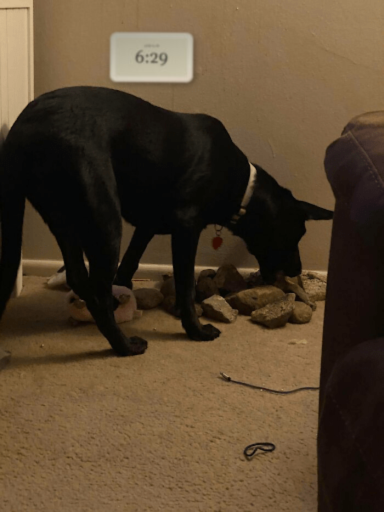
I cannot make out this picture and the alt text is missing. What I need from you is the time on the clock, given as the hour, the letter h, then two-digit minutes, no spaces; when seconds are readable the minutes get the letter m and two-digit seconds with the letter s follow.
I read 6h29
